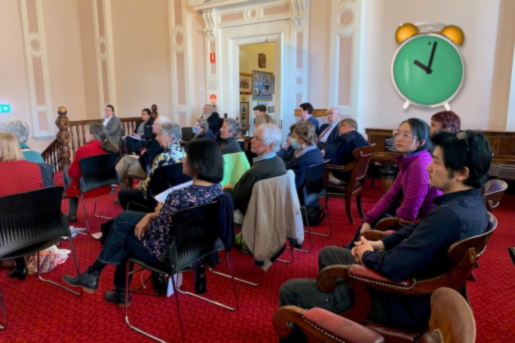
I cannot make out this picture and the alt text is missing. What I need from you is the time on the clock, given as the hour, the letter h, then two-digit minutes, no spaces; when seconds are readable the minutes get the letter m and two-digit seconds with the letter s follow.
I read 10h02
